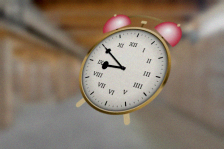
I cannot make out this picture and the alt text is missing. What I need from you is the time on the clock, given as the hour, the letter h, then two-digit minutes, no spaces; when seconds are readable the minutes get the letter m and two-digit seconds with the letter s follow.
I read 8h50
